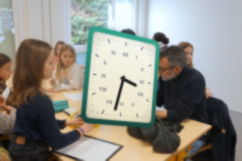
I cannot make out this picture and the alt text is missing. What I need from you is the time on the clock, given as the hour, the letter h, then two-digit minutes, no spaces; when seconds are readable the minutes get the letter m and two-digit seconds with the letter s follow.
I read 3h32
